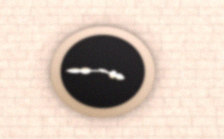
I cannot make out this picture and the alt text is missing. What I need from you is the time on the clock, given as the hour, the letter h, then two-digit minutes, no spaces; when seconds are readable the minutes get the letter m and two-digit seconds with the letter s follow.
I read 3h45
